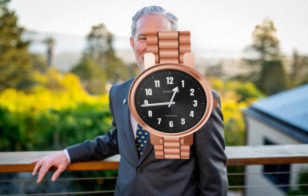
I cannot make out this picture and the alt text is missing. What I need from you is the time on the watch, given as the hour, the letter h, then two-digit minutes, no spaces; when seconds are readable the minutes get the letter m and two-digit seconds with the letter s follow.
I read 12h44
